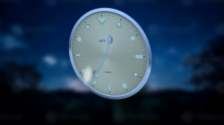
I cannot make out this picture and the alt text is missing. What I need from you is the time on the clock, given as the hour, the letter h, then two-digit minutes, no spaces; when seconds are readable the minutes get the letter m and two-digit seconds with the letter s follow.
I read 12h36
